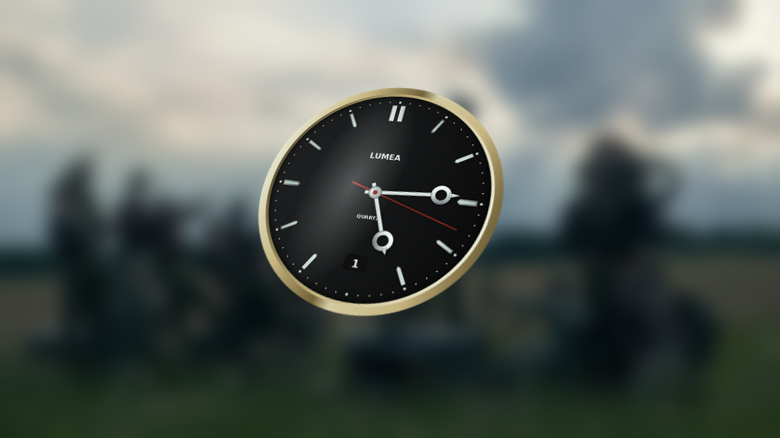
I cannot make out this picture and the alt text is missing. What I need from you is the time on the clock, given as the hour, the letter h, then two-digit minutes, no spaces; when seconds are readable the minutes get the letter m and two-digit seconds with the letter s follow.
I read 5h14m18s
